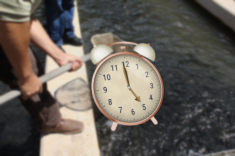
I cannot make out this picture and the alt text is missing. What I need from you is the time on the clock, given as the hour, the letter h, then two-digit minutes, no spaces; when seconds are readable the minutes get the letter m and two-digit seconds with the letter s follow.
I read 4h59
